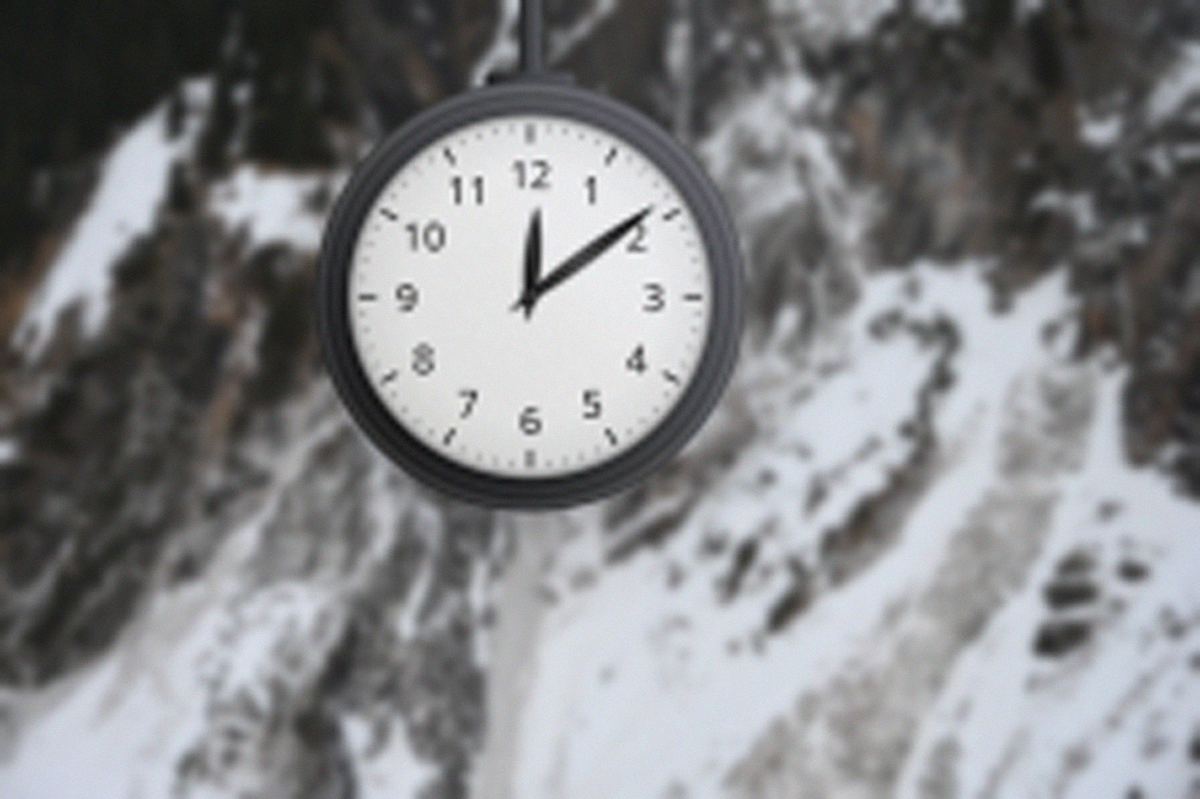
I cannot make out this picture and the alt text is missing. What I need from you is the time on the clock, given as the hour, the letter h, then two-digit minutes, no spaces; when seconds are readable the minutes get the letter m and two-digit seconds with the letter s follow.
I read 12h09
